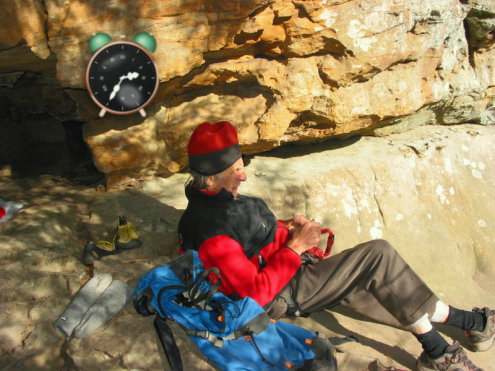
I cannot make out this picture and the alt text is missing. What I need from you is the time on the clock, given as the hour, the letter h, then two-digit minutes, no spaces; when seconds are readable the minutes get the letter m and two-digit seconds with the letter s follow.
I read 2h35
